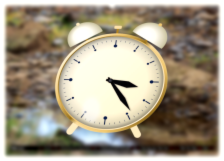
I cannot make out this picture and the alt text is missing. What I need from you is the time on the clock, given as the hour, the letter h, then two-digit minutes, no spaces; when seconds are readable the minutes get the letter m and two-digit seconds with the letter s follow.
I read 3h24
